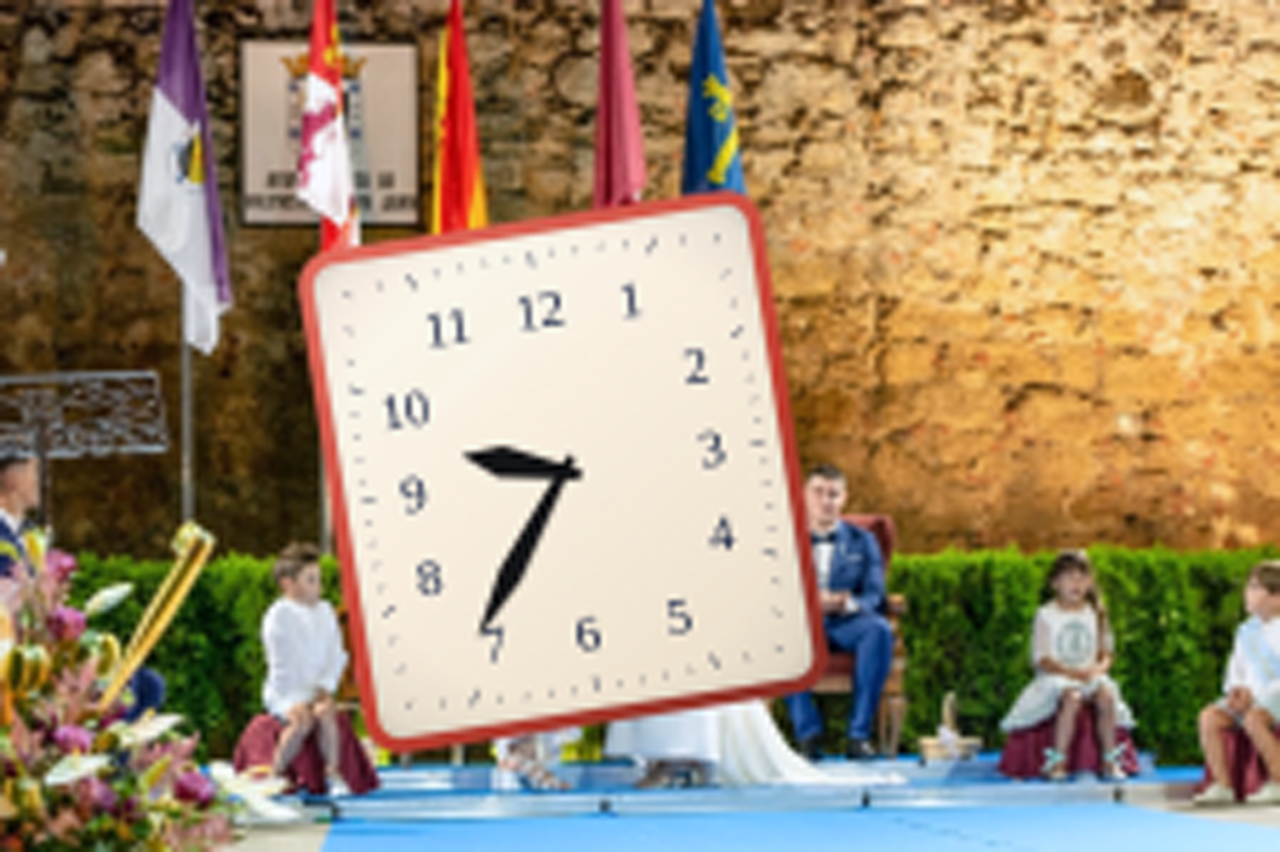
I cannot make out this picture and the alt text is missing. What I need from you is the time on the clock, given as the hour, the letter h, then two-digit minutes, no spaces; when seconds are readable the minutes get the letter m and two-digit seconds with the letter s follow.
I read 9h36
